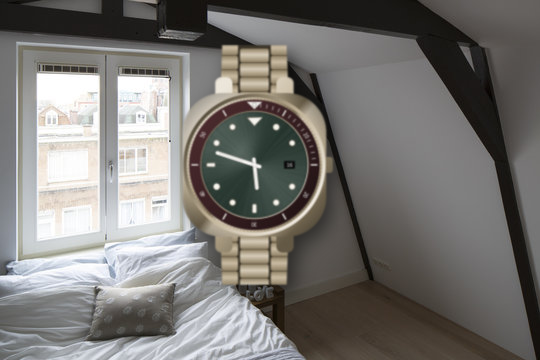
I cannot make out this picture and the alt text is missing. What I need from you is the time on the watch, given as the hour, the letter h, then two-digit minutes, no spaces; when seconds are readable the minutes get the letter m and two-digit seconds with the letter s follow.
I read 5h48
